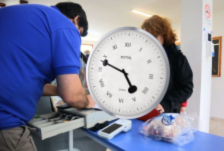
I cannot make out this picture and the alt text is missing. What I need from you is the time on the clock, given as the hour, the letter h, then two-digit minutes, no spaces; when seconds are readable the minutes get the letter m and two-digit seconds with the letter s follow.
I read 4h48
